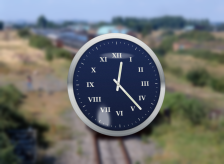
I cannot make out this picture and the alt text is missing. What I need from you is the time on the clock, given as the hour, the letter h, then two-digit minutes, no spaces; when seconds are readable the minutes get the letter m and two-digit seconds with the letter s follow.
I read 12h23
